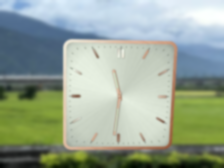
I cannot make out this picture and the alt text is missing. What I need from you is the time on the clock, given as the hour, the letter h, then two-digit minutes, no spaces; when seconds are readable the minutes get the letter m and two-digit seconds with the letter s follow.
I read 11h31
